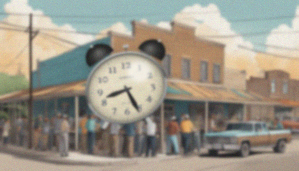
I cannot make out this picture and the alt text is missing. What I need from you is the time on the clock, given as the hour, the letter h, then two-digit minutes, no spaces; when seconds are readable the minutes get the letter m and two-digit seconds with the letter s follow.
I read 8h26
